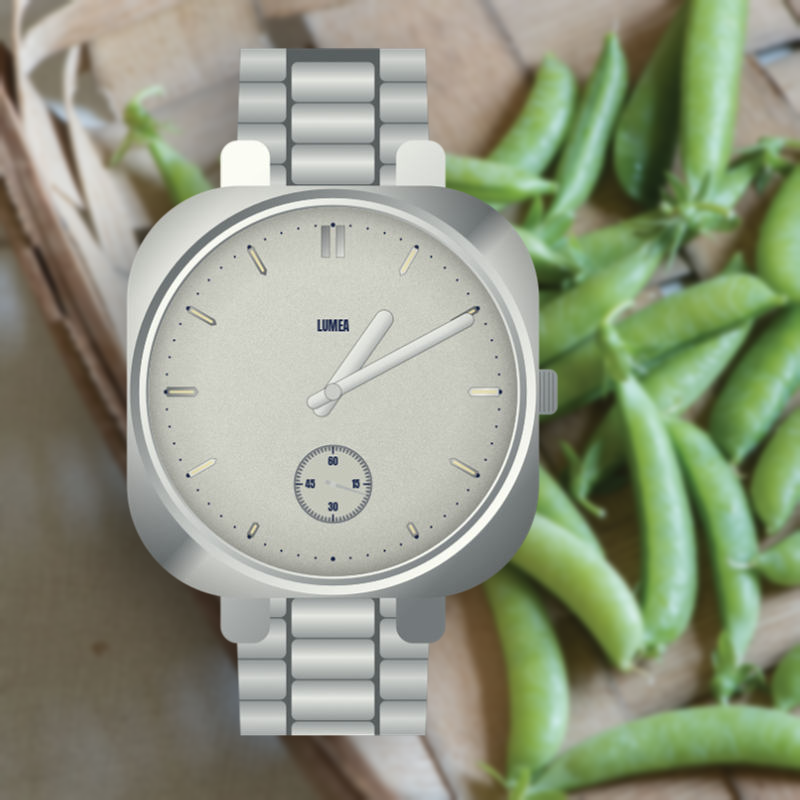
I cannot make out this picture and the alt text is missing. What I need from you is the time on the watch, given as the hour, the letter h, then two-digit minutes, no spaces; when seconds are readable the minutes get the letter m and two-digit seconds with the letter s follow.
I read 1h10m18s
